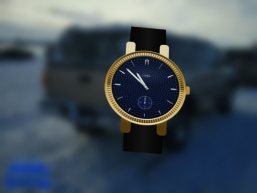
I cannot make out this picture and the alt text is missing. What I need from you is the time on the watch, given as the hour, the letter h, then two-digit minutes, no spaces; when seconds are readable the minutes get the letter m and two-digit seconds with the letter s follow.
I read 10h52
